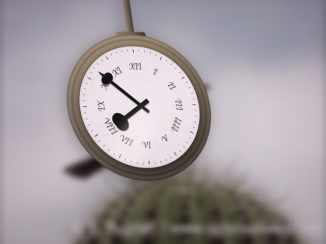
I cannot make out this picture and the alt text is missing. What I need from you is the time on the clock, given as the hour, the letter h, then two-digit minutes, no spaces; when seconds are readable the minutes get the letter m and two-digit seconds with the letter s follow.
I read 7h52
